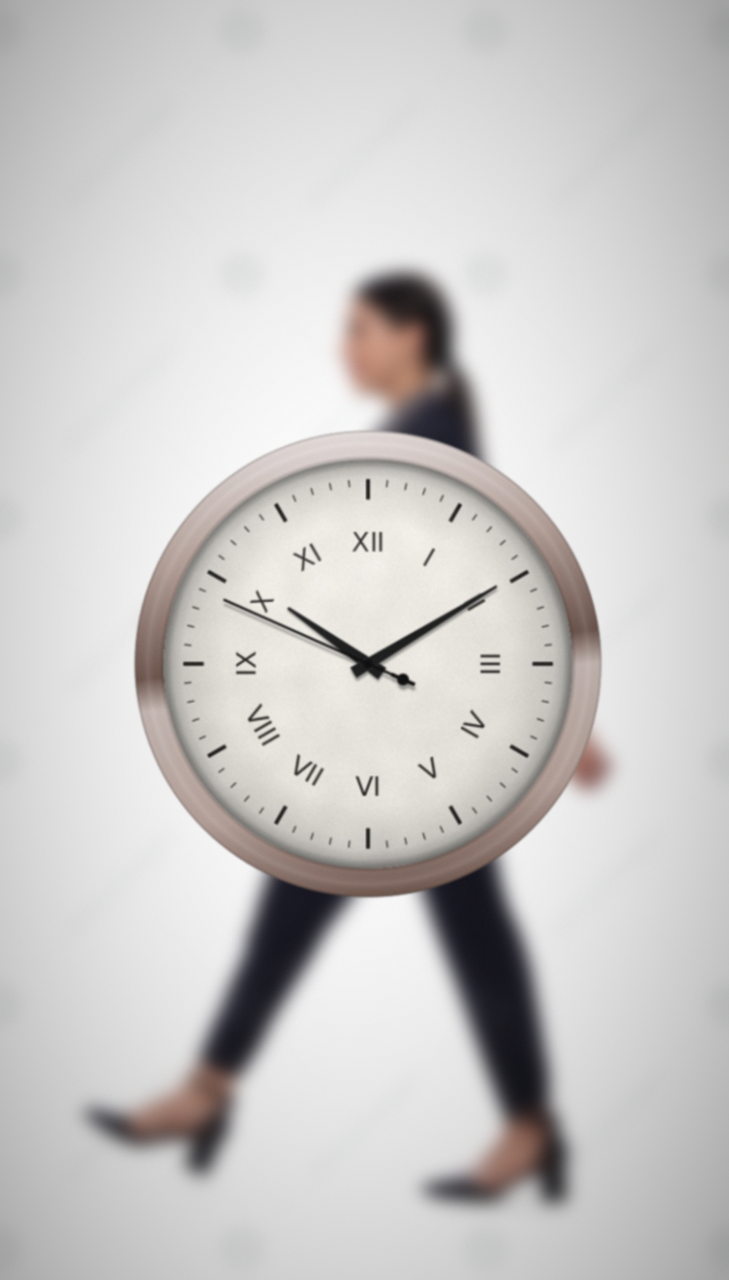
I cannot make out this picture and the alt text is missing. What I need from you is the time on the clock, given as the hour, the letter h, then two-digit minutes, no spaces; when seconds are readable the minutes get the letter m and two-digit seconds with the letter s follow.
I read 10h09m49s
